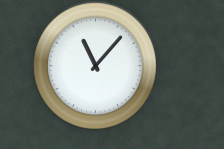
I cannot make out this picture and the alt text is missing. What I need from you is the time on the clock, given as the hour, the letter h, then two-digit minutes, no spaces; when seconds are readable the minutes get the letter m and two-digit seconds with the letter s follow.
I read 11h07
